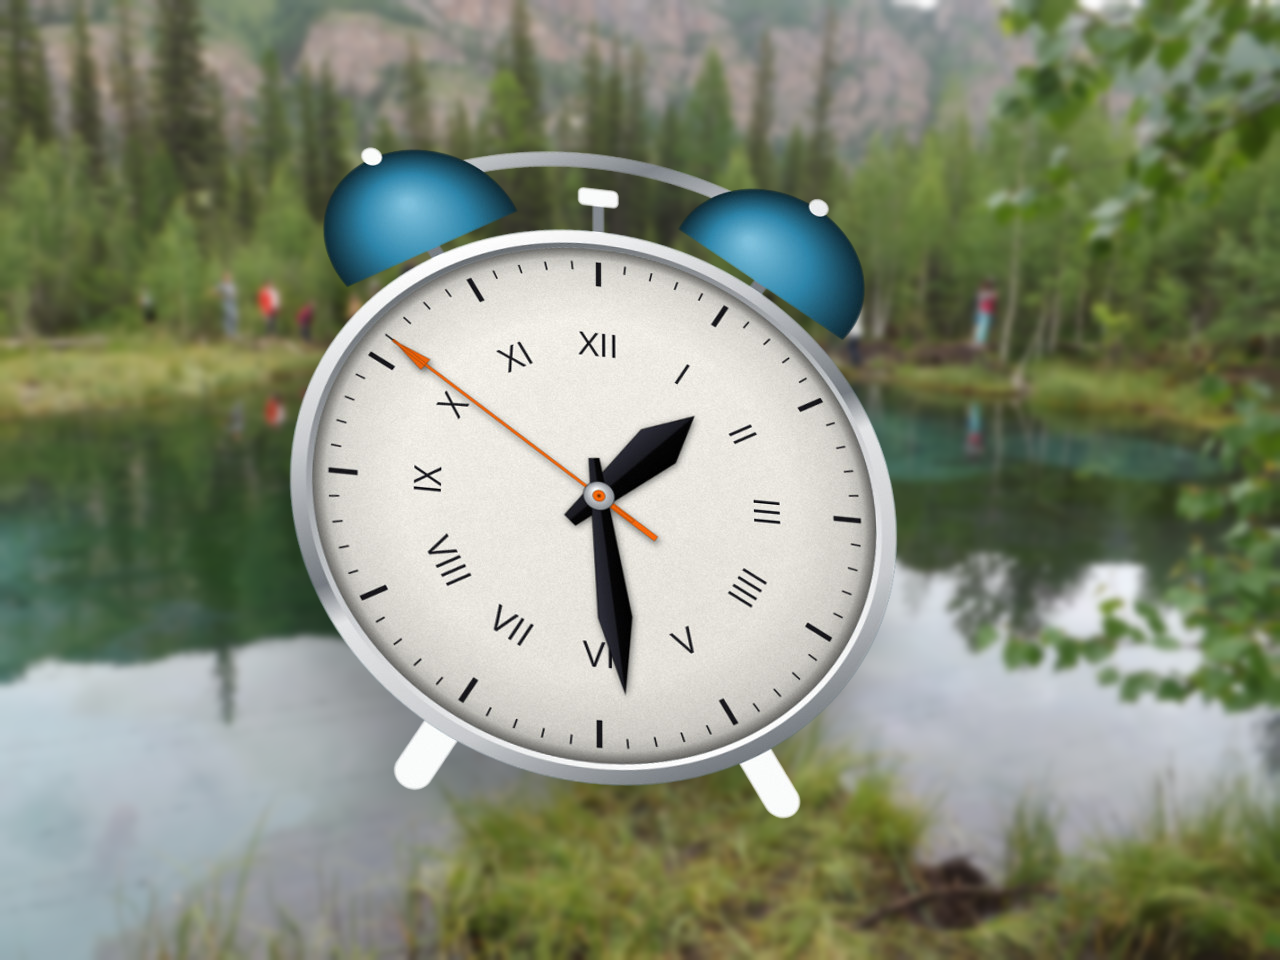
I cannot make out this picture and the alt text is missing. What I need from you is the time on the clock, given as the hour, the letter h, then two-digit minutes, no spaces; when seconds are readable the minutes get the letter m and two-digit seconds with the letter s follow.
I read 1h28m51s
